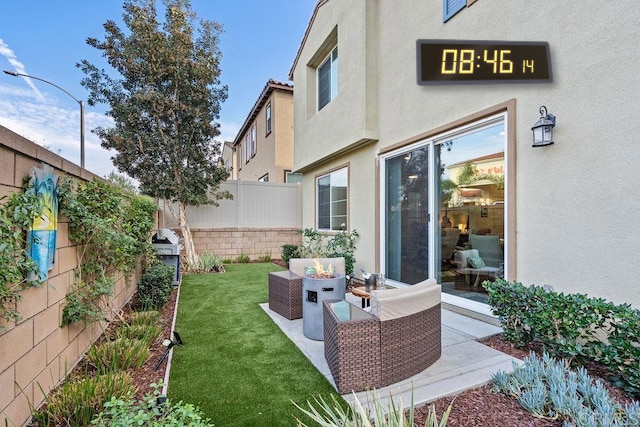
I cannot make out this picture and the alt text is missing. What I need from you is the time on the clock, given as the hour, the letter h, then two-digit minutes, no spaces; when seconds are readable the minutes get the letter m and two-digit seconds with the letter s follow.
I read 8h46m14s
